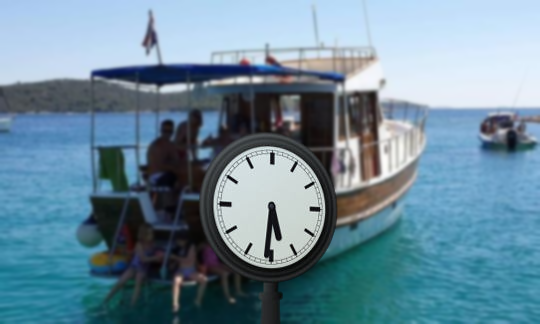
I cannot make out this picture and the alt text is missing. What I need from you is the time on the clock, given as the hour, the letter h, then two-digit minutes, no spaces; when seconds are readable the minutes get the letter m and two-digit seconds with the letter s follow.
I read 5h31
